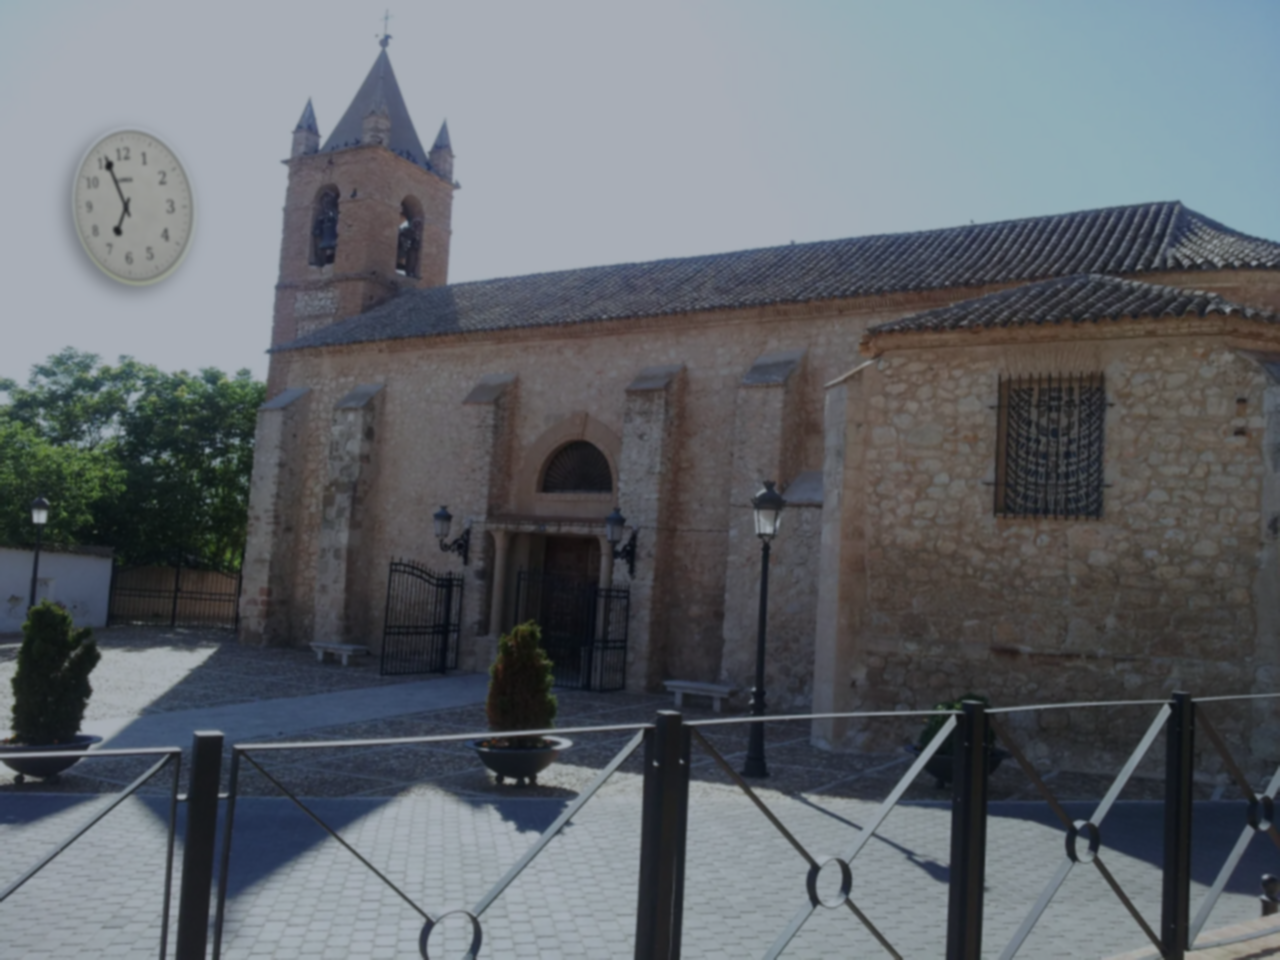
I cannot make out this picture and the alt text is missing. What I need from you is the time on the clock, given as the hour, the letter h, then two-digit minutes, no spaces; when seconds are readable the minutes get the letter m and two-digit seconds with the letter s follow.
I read 6h56
